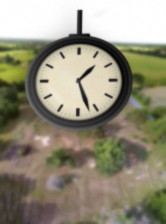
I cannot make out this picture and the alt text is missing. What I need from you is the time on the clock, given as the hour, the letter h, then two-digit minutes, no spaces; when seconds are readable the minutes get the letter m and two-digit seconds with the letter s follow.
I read 1h27
